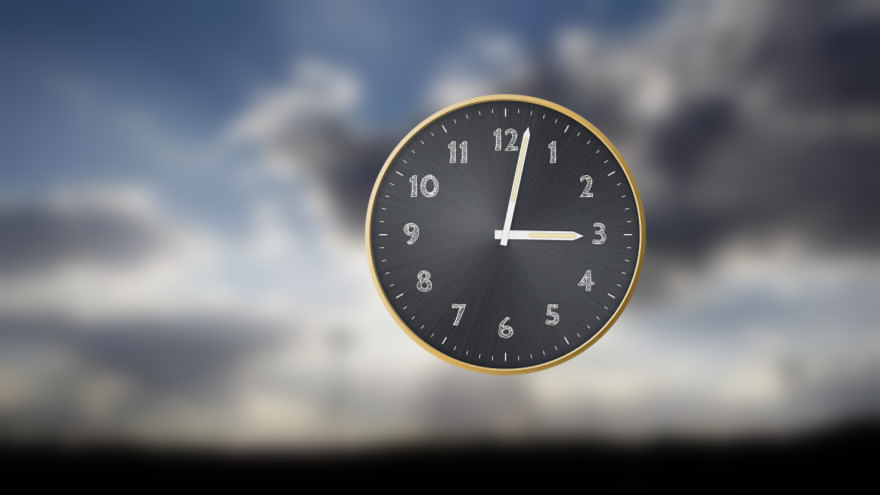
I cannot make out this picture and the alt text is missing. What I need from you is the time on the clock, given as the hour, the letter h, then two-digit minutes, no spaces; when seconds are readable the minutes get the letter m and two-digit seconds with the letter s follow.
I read 3h02
